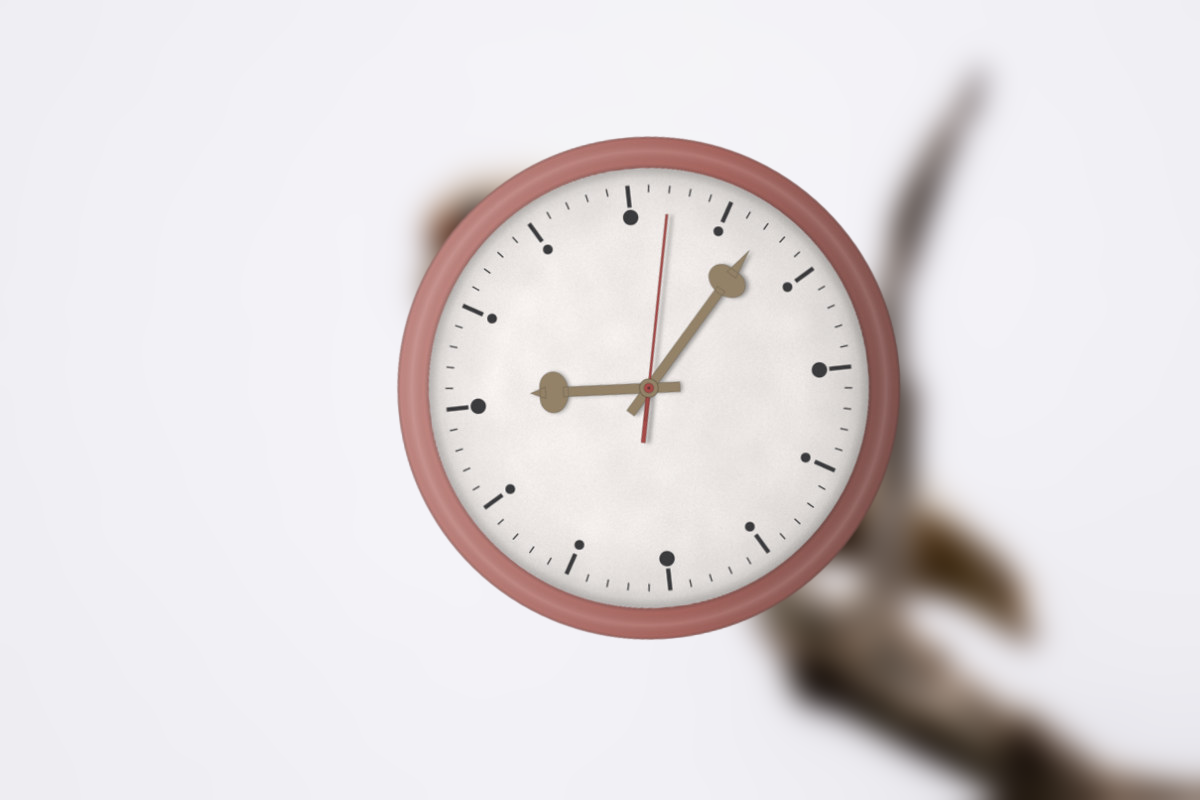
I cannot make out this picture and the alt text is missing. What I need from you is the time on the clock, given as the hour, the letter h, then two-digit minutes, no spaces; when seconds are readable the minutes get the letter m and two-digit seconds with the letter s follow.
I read 9h07m02s
